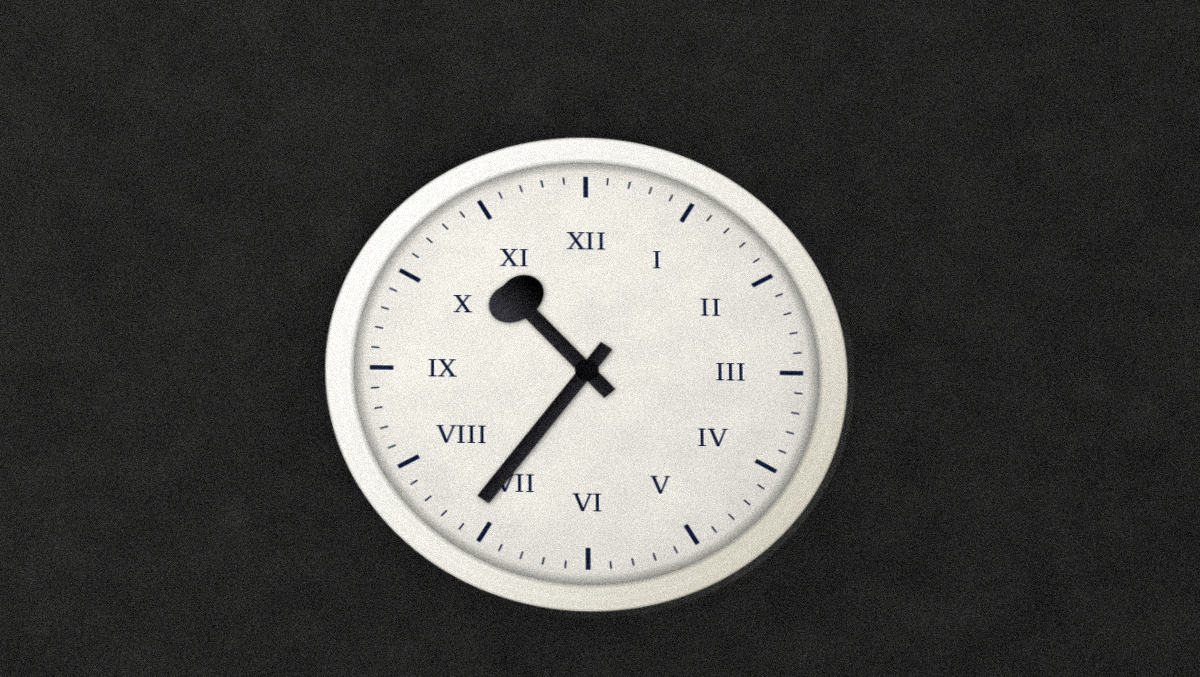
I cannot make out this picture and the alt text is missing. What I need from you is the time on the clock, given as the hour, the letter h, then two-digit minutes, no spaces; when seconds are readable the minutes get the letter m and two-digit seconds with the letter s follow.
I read 10h36
